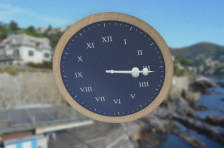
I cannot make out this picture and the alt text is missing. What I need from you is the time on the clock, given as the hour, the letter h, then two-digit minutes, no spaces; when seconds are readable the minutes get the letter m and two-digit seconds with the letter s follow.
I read 3h16
